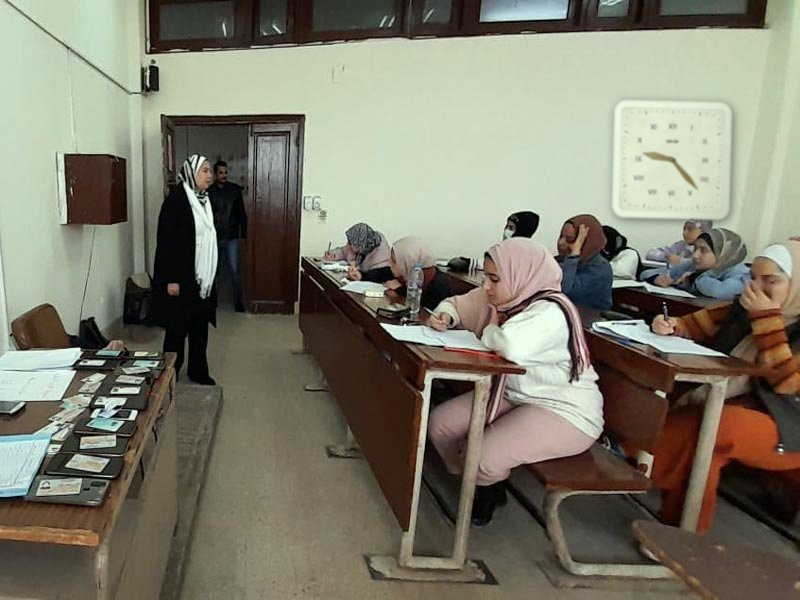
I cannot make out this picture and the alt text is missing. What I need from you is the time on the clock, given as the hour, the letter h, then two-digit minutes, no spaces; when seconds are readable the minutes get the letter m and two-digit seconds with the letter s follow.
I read 9h23
